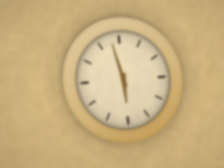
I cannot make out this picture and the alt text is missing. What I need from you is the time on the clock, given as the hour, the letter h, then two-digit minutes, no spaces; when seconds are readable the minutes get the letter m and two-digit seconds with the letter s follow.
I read 5h58
